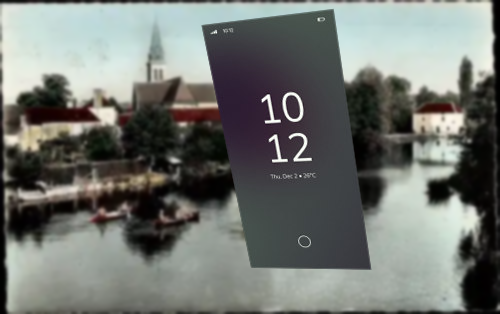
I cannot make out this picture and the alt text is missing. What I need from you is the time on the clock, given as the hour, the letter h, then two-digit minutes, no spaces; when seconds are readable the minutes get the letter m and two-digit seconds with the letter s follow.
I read 10h12
